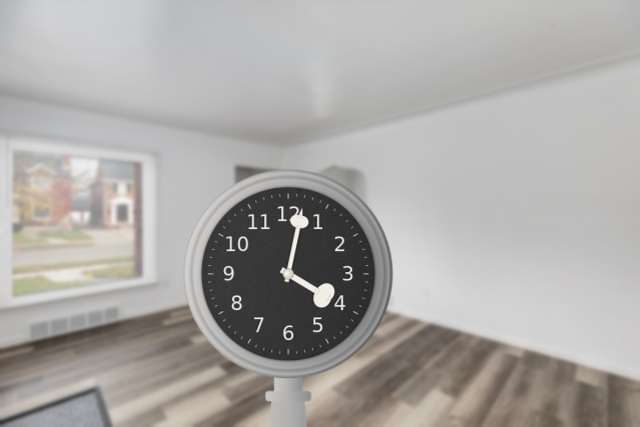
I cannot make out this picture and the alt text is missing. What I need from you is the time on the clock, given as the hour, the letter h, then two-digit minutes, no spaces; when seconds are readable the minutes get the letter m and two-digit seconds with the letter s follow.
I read 4h02
